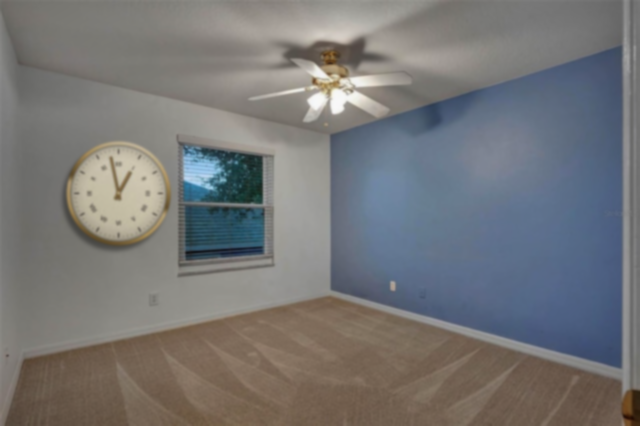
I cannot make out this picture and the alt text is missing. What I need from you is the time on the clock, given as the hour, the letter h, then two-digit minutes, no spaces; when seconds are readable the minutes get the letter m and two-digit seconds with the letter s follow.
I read 12h58
